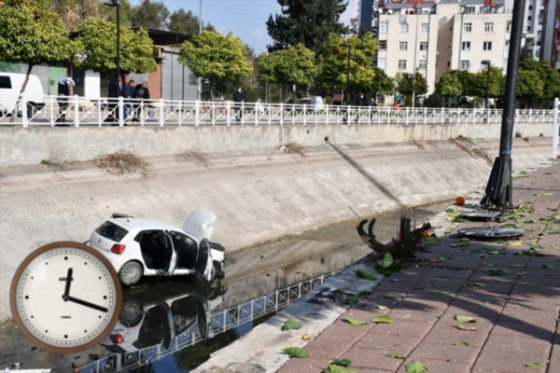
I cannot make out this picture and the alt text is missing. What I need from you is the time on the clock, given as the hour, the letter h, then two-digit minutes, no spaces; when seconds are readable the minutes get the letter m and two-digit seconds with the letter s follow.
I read 12h18
